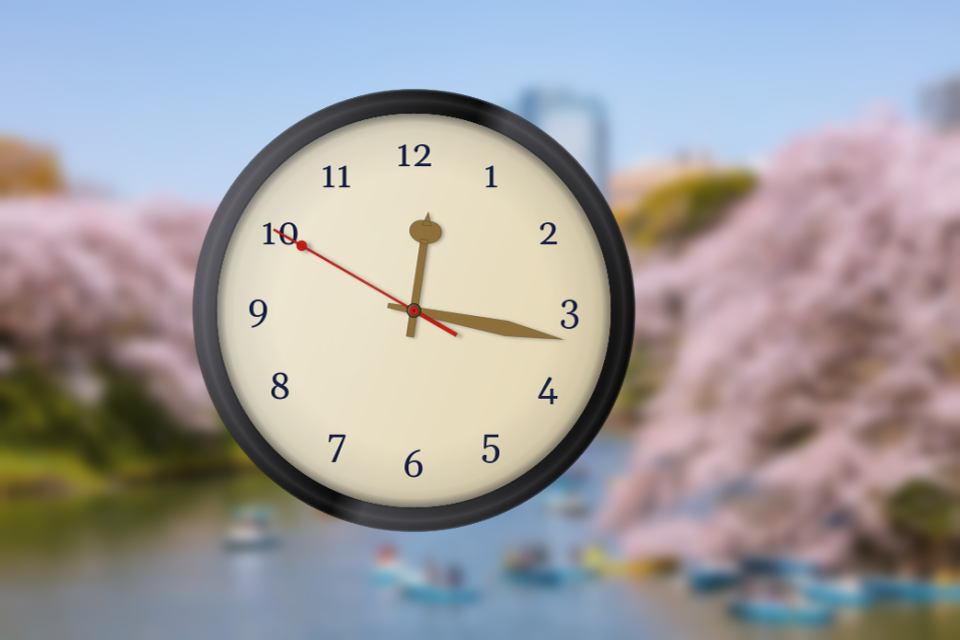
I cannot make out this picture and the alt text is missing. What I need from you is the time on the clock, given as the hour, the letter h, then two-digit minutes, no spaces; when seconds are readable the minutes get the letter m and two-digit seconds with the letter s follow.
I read 12h16m50s
